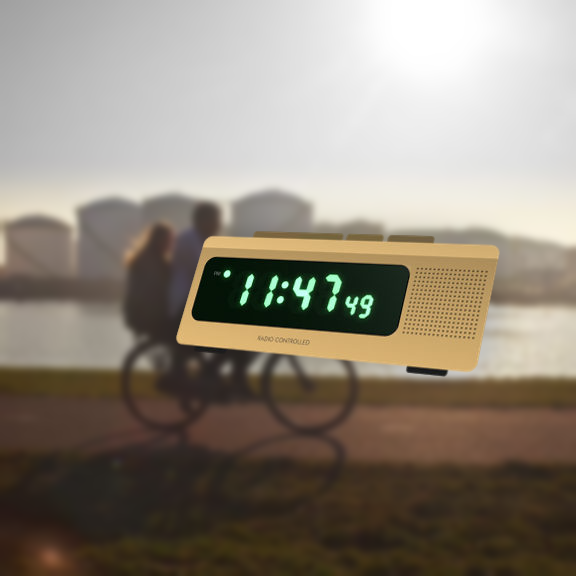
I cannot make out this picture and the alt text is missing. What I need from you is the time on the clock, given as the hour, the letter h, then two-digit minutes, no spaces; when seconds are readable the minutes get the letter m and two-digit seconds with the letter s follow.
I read 11h47m49s
